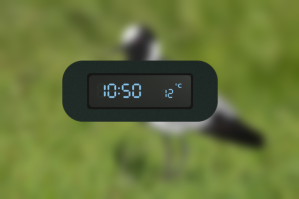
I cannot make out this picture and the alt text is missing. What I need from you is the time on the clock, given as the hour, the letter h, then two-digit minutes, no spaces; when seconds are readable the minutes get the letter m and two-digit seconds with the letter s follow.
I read 10h50
